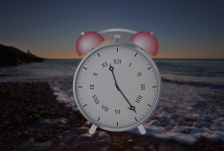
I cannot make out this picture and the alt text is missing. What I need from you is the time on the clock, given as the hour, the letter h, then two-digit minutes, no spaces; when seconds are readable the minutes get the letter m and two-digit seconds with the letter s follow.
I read 11h24
